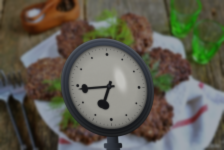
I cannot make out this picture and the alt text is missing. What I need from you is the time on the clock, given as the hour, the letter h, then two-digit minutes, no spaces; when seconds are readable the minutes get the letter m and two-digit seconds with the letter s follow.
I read 6h44
